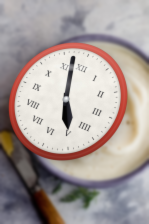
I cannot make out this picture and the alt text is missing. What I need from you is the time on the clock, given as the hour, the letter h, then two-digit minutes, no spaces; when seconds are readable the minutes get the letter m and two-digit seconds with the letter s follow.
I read 4h57
